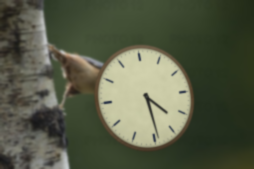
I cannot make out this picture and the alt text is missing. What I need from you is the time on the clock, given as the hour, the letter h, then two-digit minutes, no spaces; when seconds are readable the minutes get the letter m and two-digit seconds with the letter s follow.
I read 4h29
